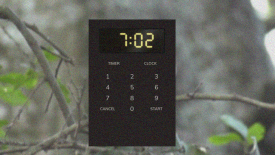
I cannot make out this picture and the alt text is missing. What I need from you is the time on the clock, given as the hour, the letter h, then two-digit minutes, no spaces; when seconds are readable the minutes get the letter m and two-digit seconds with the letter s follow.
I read 7h02
